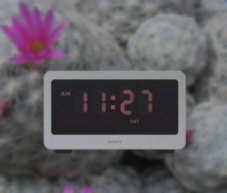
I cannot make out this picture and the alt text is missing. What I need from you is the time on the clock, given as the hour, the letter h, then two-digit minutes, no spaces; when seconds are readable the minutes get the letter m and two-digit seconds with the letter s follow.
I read 11h27
